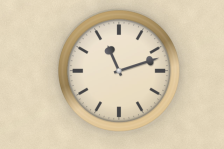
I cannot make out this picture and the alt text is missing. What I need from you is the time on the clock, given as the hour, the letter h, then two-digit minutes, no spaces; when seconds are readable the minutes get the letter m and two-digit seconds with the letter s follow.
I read 11h12
